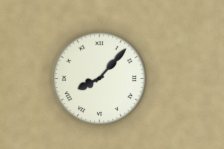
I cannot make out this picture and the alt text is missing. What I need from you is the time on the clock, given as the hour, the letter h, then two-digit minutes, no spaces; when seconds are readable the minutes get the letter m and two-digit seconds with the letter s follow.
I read 8h07
